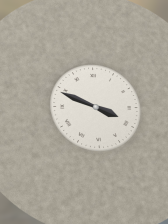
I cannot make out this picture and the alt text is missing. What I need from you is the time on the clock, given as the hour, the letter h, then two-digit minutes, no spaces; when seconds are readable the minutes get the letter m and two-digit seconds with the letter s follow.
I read 3h49
